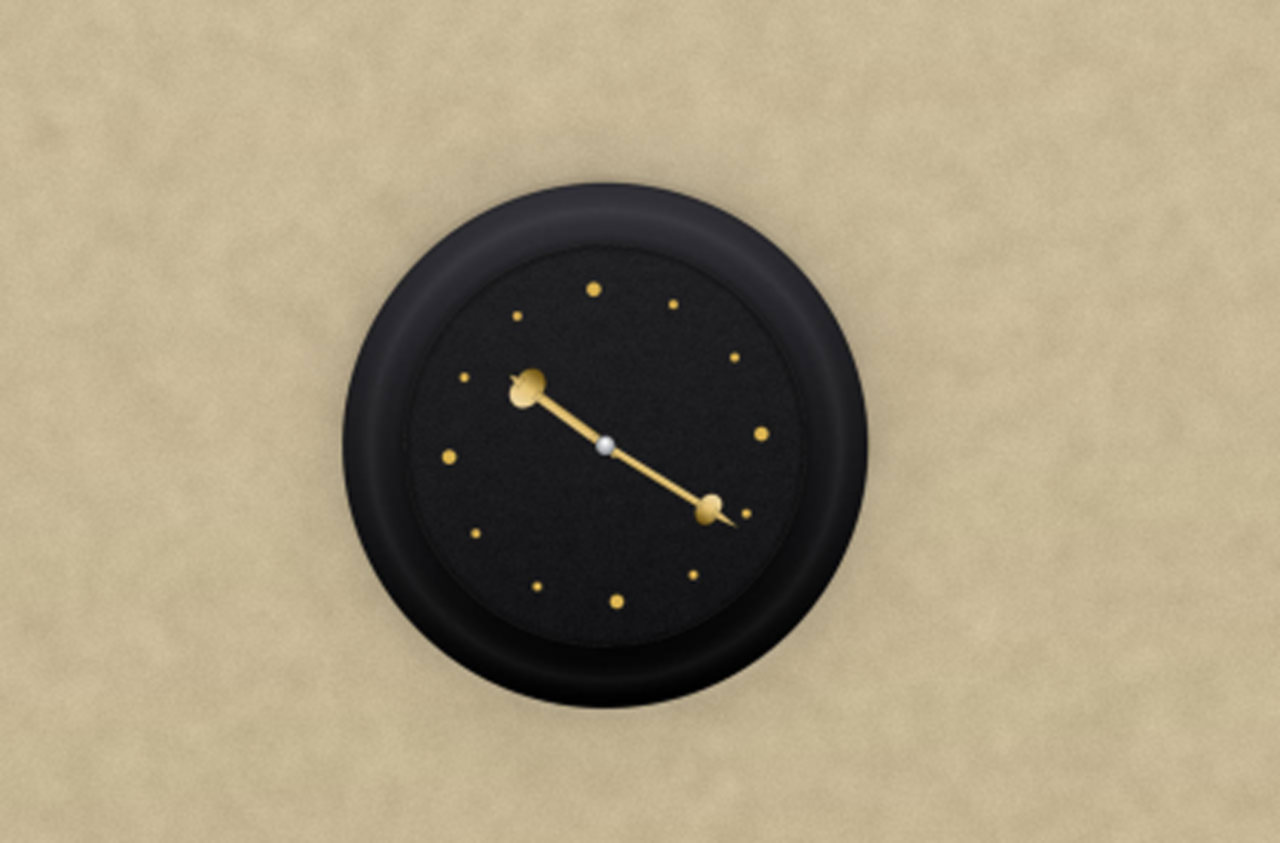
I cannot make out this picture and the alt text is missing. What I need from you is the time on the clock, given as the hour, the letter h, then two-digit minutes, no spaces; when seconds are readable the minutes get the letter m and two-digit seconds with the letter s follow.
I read 10h21
